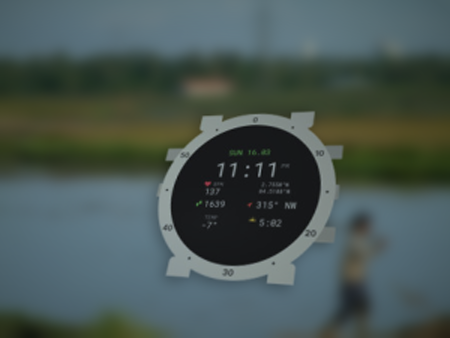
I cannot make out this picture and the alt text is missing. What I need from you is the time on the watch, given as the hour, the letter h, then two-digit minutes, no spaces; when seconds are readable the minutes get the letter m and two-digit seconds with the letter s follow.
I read 11h11
